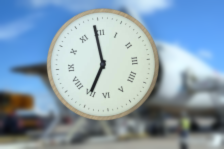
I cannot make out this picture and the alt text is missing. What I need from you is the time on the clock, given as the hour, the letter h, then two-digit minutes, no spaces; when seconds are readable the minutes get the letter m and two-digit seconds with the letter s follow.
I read 6h59
